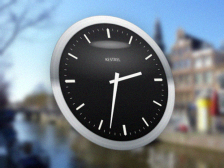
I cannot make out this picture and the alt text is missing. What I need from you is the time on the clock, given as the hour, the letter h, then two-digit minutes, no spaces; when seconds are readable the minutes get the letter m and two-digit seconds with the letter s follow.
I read 2h33
